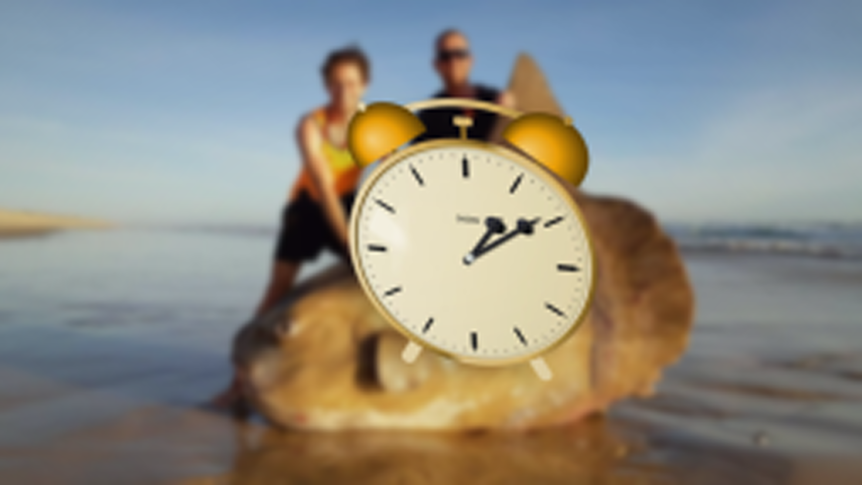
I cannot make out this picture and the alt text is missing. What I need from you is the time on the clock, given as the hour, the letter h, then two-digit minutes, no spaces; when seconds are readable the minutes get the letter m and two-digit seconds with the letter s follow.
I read 1h09
